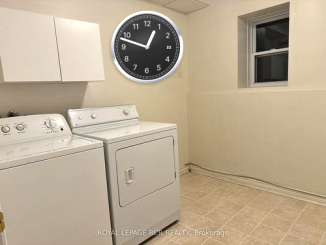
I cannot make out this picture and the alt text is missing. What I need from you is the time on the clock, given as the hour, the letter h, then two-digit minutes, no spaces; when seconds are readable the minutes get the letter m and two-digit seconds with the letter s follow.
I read 12h48
